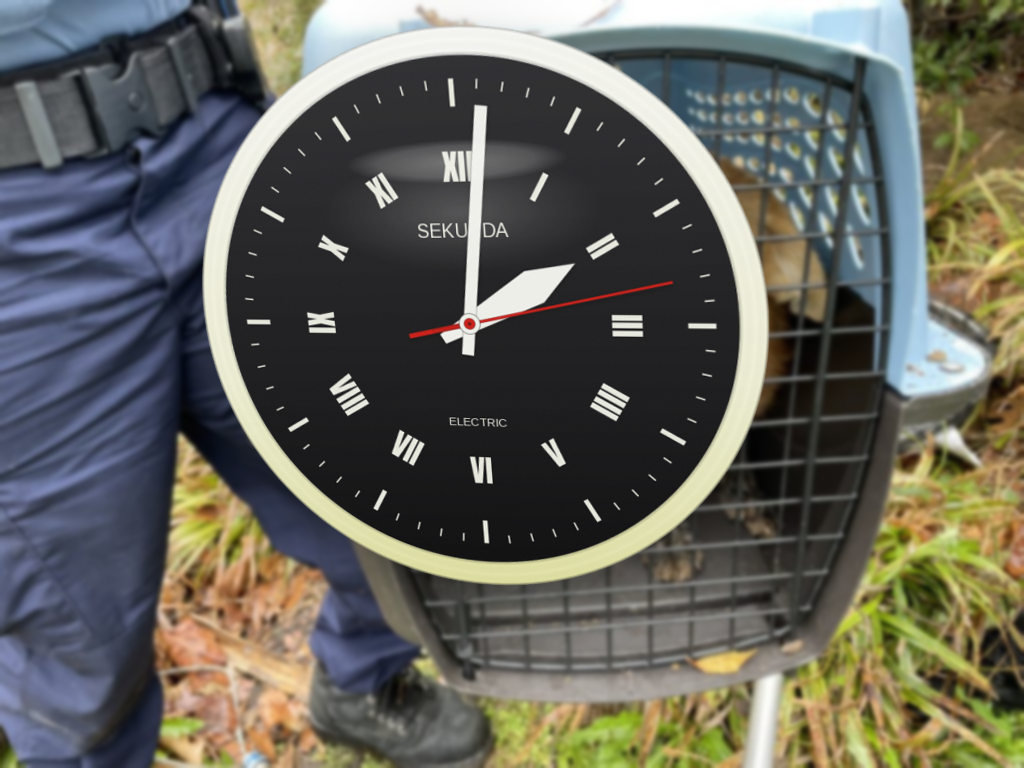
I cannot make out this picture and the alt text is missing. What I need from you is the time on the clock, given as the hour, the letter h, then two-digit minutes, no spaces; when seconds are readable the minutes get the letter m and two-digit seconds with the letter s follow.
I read 2h01m13s
